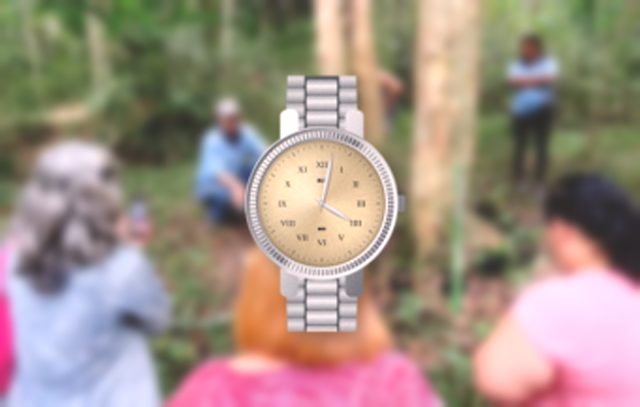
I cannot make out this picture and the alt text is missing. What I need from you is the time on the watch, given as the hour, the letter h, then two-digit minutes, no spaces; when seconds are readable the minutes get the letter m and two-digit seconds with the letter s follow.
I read 4h02
